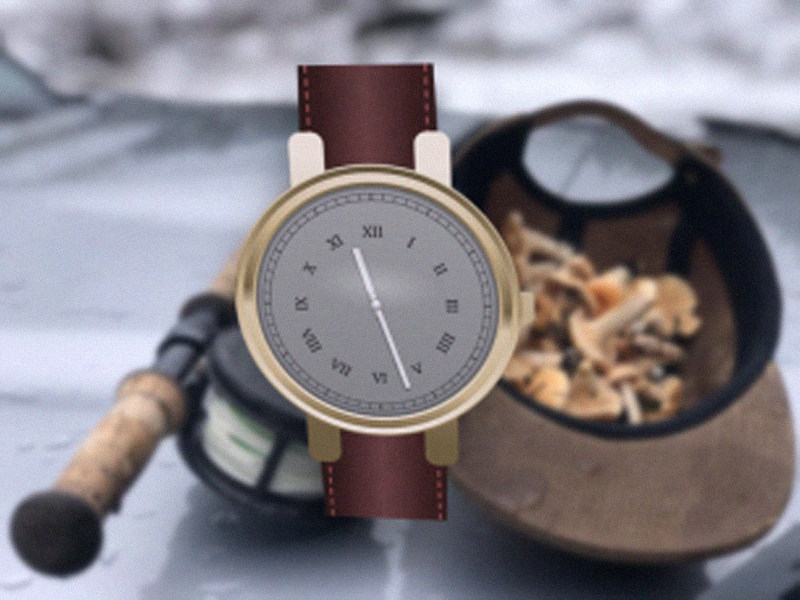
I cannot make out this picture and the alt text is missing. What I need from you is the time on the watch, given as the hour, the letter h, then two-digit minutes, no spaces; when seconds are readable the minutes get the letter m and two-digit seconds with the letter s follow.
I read 11h27
